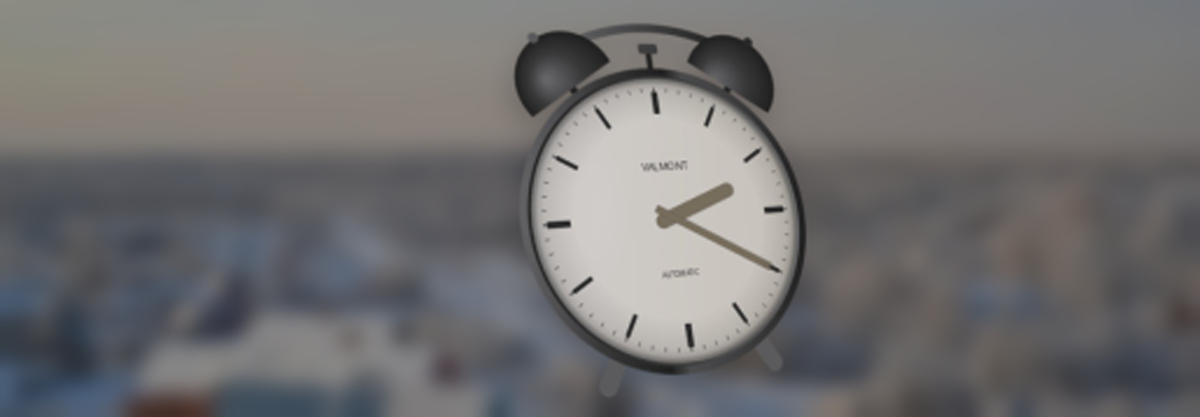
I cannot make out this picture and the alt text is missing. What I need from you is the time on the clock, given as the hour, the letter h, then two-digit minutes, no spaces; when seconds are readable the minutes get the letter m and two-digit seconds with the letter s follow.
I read 2h20
